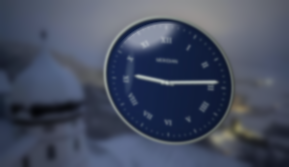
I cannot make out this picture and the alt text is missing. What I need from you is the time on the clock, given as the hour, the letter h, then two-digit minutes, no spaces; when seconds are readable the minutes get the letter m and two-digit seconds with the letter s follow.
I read 9h14
